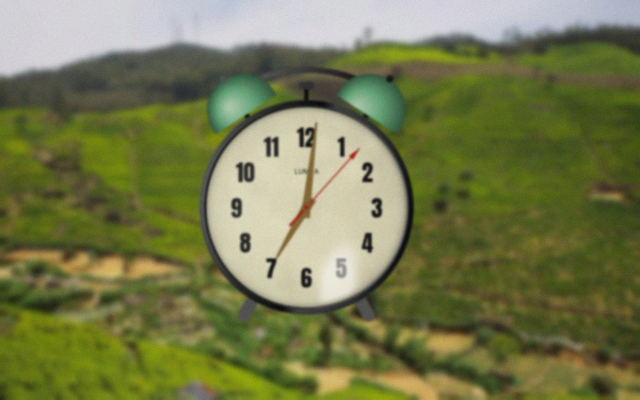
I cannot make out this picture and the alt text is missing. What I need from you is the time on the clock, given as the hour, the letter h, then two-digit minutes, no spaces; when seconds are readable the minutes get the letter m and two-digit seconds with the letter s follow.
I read 7h01m07s
